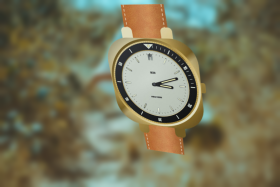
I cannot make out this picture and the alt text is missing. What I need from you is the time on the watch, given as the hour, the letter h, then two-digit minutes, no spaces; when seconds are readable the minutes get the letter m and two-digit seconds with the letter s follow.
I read 3h12
